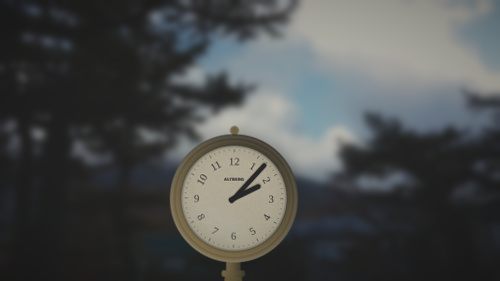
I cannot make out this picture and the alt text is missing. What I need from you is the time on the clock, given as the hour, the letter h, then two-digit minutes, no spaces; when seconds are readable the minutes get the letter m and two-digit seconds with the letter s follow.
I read 2h07
